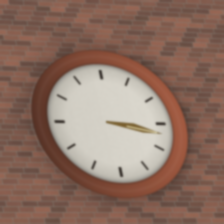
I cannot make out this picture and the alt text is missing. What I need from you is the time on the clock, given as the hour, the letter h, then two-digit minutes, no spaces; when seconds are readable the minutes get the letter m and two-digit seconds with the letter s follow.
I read 3h17
